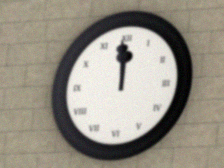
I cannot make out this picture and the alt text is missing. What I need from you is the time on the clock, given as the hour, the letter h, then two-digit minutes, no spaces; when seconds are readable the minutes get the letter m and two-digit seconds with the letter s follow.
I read 11h59
